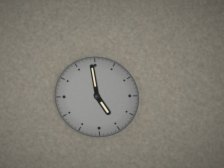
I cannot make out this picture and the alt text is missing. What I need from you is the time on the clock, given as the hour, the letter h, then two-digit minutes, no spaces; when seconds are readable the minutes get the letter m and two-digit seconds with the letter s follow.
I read 4h59
